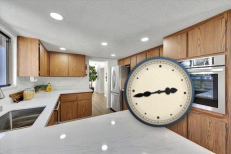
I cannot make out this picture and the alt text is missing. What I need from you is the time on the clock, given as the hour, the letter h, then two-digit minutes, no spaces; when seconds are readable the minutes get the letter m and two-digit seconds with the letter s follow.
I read 2h43
